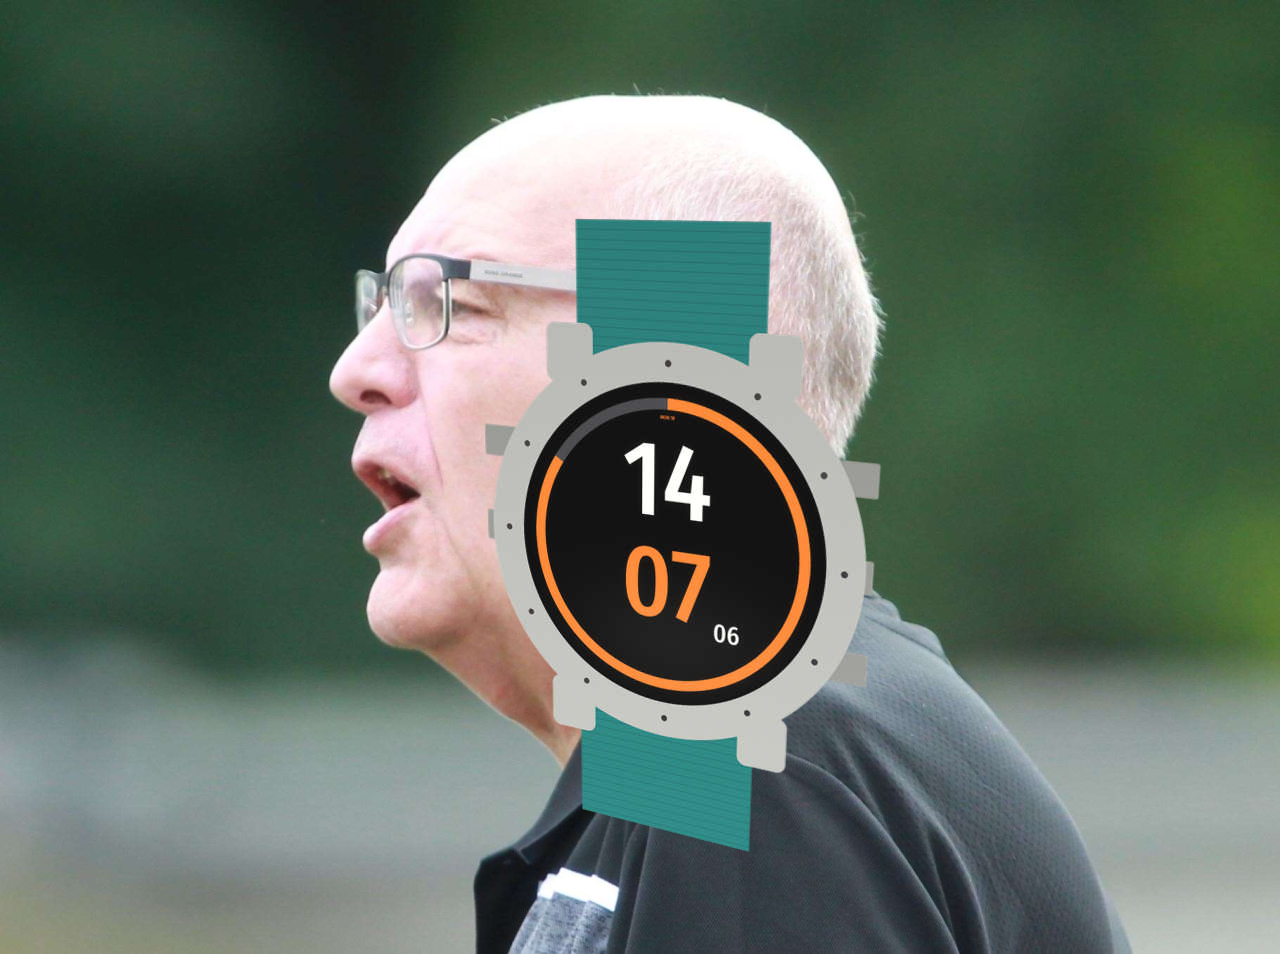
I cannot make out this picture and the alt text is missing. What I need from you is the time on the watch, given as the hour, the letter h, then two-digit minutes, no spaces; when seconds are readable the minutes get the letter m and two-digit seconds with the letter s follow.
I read 14h07m06s
